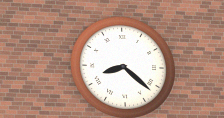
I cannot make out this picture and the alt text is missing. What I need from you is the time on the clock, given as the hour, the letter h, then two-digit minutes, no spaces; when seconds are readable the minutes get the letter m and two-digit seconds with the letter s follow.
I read 8h22
